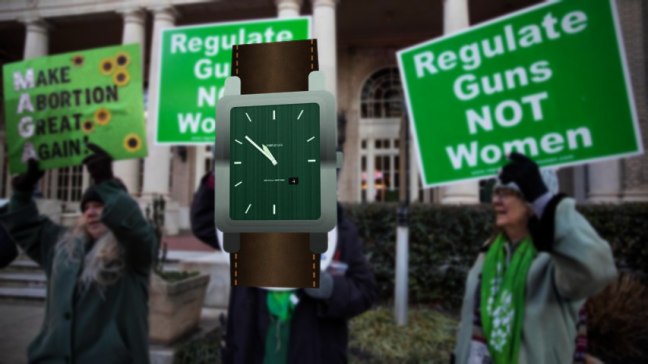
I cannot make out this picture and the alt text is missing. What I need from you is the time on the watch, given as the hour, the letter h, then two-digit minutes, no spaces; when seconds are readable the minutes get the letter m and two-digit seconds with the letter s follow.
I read 10h52
